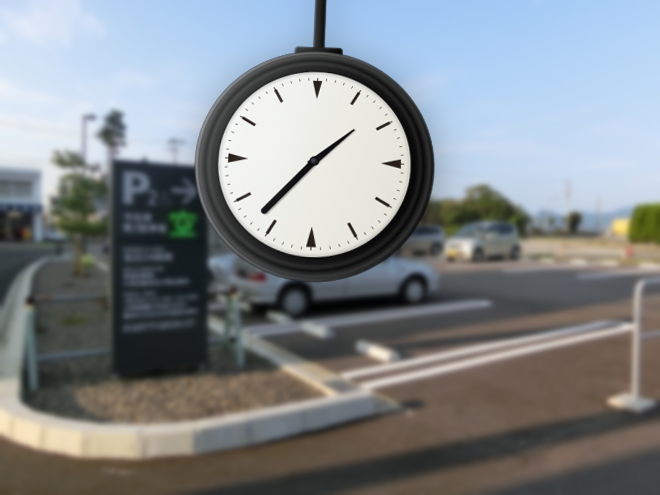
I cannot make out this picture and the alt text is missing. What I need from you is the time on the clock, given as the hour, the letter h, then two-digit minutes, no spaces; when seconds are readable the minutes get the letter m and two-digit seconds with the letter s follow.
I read 1h37
